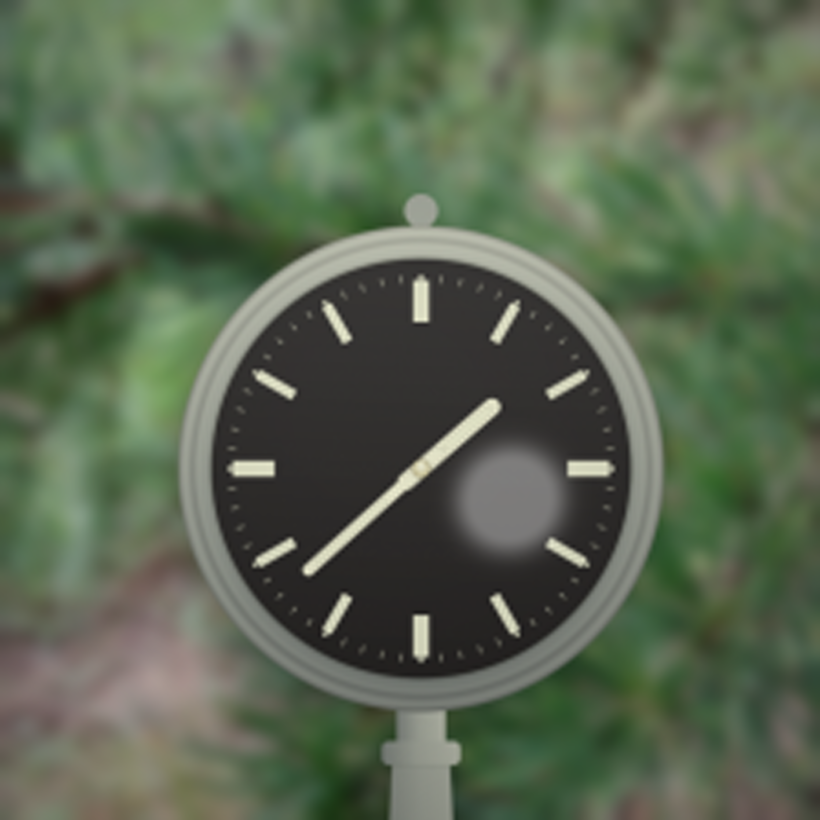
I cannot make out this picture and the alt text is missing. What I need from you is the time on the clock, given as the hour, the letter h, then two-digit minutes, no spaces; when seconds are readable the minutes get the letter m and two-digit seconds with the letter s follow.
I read 1h38
